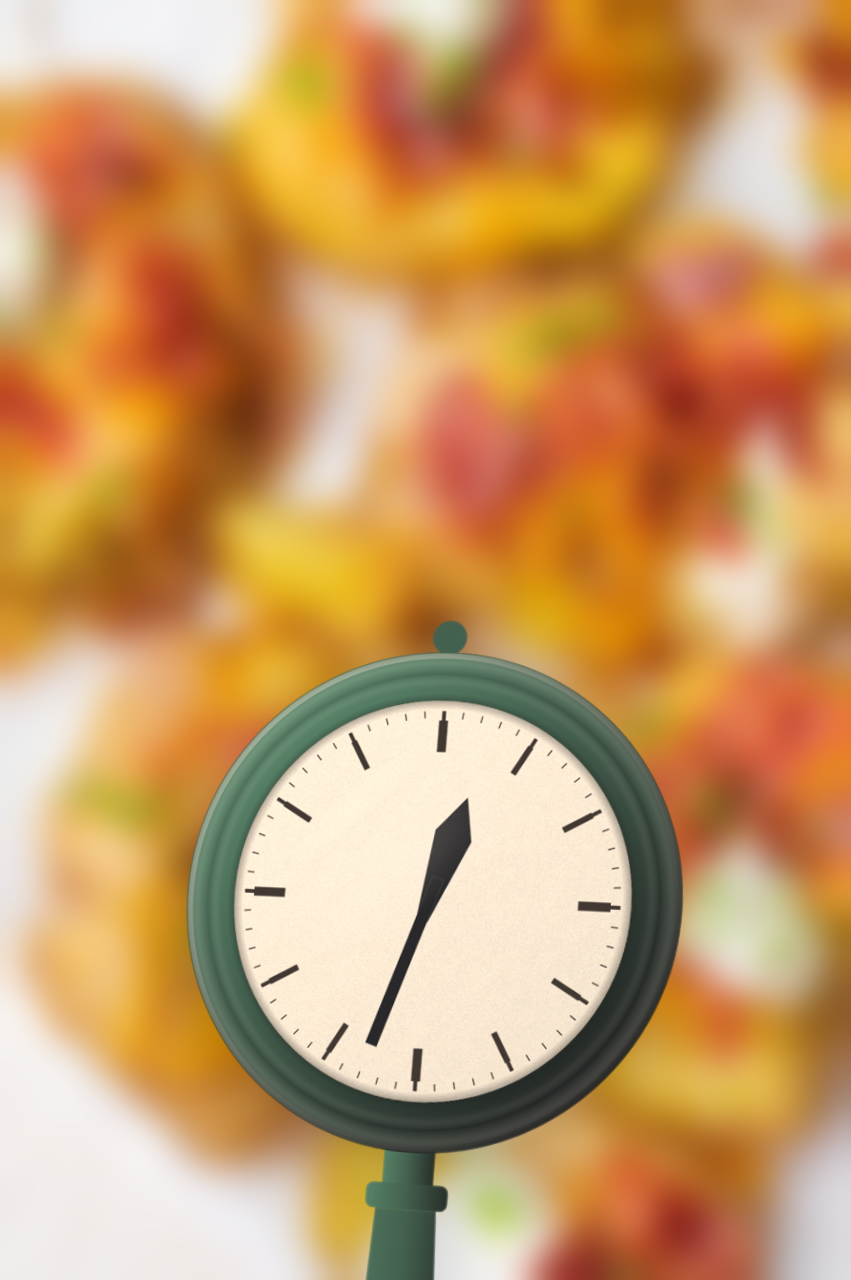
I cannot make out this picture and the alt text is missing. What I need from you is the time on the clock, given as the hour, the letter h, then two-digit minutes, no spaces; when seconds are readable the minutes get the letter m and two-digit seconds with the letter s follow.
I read 12h33
